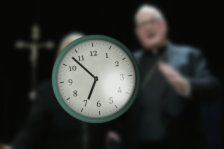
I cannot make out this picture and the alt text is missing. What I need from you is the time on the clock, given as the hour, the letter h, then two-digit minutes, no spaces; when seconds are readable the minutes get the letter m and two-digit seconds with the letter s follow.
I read 6h53
